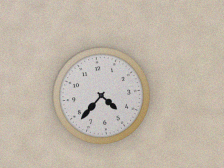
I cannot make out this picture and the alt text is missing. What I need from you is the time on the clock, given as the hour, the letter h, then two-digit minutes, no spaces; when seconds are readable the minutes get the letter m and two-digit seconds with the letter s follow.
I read 4h38
